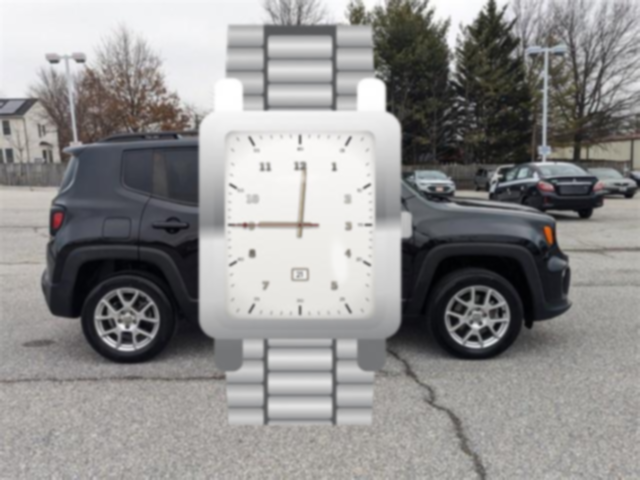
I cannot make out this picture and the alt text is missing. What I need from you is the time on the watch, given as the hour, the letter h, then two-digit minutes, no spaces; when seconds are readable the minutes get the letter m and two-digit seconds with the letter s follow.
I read 9h00m45s
